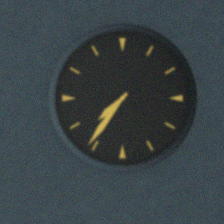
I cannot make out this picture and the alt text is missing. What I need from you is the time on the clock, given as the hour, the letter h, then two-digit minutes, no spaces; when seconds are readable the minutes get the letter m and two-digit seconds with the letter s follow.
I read 7h36
